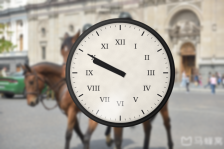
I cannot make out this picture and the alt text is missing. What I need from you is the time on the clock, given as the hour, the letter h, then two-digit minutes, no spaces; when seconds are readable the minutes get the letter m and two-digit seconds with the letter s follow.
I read 9h50
